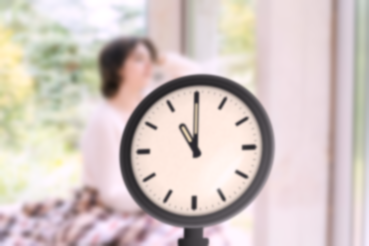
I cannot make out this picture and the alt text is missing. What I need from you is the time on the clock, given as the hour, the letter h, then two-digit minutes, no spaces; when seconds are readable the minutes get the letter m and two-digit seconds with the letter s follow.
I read 11h00
